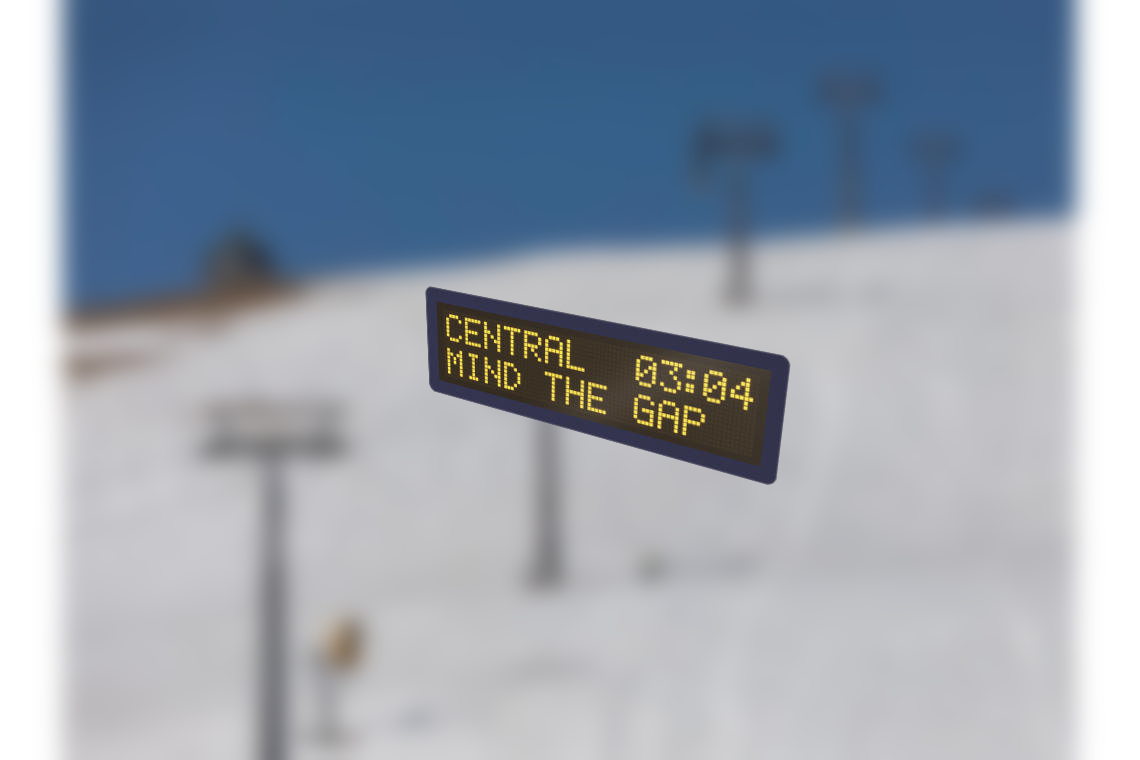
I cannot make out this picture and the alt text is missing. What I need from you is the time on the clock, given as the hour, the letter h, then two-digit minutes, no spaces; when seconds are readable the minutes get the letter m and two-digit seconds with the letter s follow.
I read 3h04
